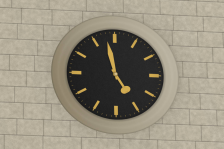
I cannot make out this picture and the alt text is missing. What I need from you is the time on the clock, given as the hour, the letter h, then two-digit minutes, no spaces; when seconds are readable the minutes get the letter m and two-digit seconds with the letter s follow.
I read 4h58
